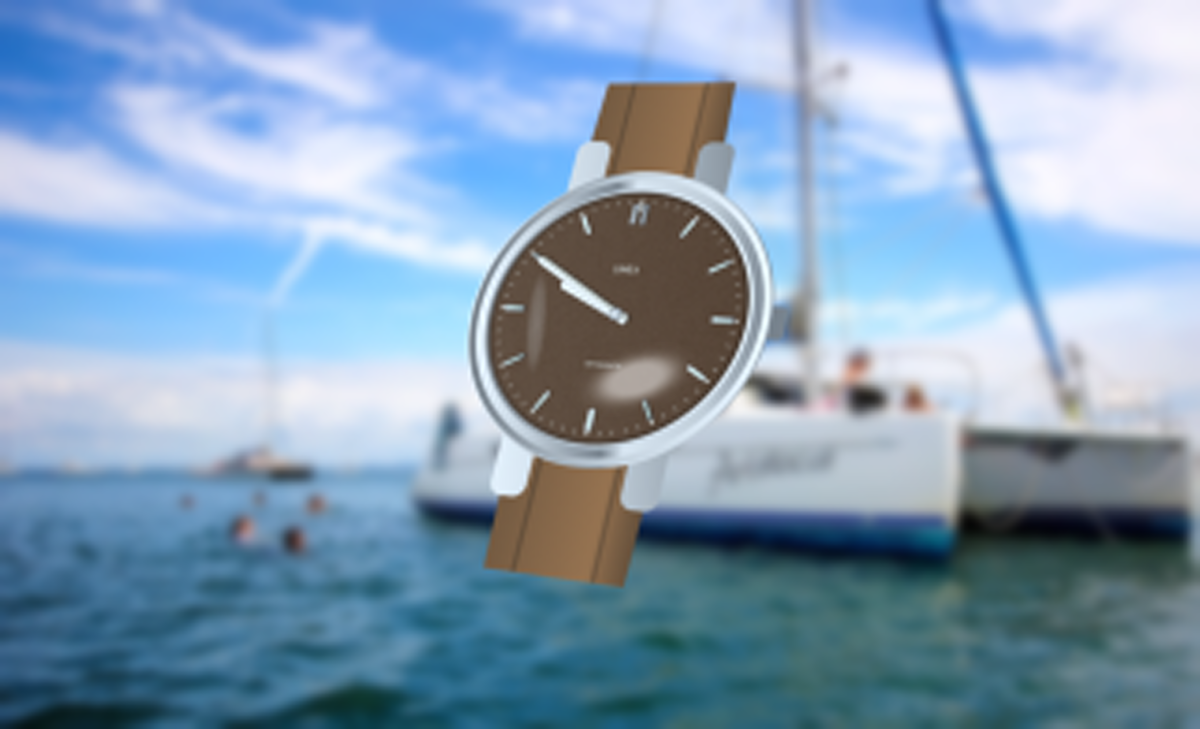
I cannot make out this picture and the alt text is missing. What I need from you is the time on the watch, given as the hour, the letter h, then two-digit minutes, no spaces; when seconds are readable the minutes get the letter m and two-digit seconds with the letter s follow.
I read 9h50
